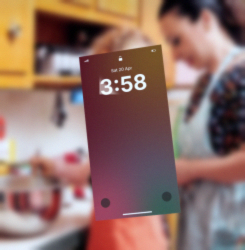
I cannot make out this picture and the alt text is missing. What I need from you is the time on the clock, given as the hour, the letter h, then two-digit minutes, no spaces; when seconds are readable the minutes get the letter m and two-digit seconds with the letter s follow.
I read 3h58
